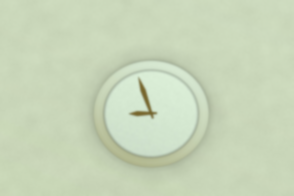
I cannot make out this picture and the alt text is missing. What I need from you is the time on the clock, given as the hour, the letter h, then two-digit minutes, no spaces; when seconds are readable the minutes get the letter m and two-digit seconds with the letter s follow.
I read 8h57
